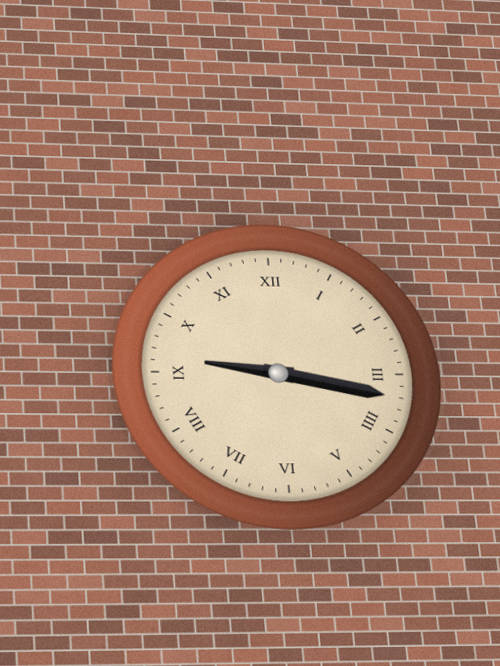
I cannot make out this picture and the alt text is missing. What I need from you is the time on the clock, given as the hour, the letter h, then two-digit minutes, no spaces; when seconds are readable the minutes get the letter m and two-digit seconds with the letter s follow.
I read 9h17
